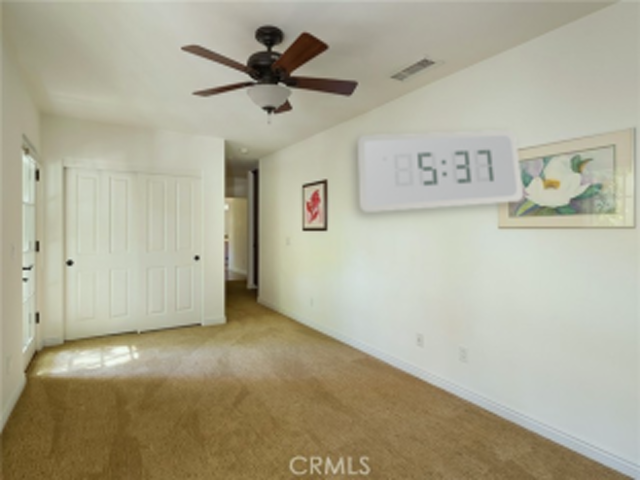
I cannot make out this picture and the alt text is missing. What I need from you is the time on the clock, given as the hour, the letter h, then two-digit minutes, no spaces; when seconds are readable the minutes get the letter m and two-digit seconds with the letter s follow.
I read 5h37
